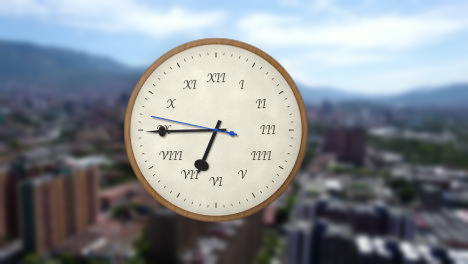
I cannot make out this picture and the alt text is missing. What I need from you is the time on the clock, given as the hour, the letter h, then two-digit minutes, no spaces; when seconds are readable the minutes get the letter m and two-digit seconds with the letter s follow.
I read 6h44m47s
